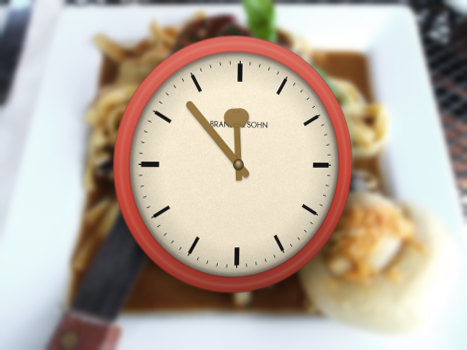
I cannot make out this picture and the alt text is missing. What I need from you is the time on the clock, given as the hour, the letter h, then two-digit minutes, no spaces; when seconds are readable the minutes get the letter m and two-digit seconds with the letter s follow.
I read 11h53
